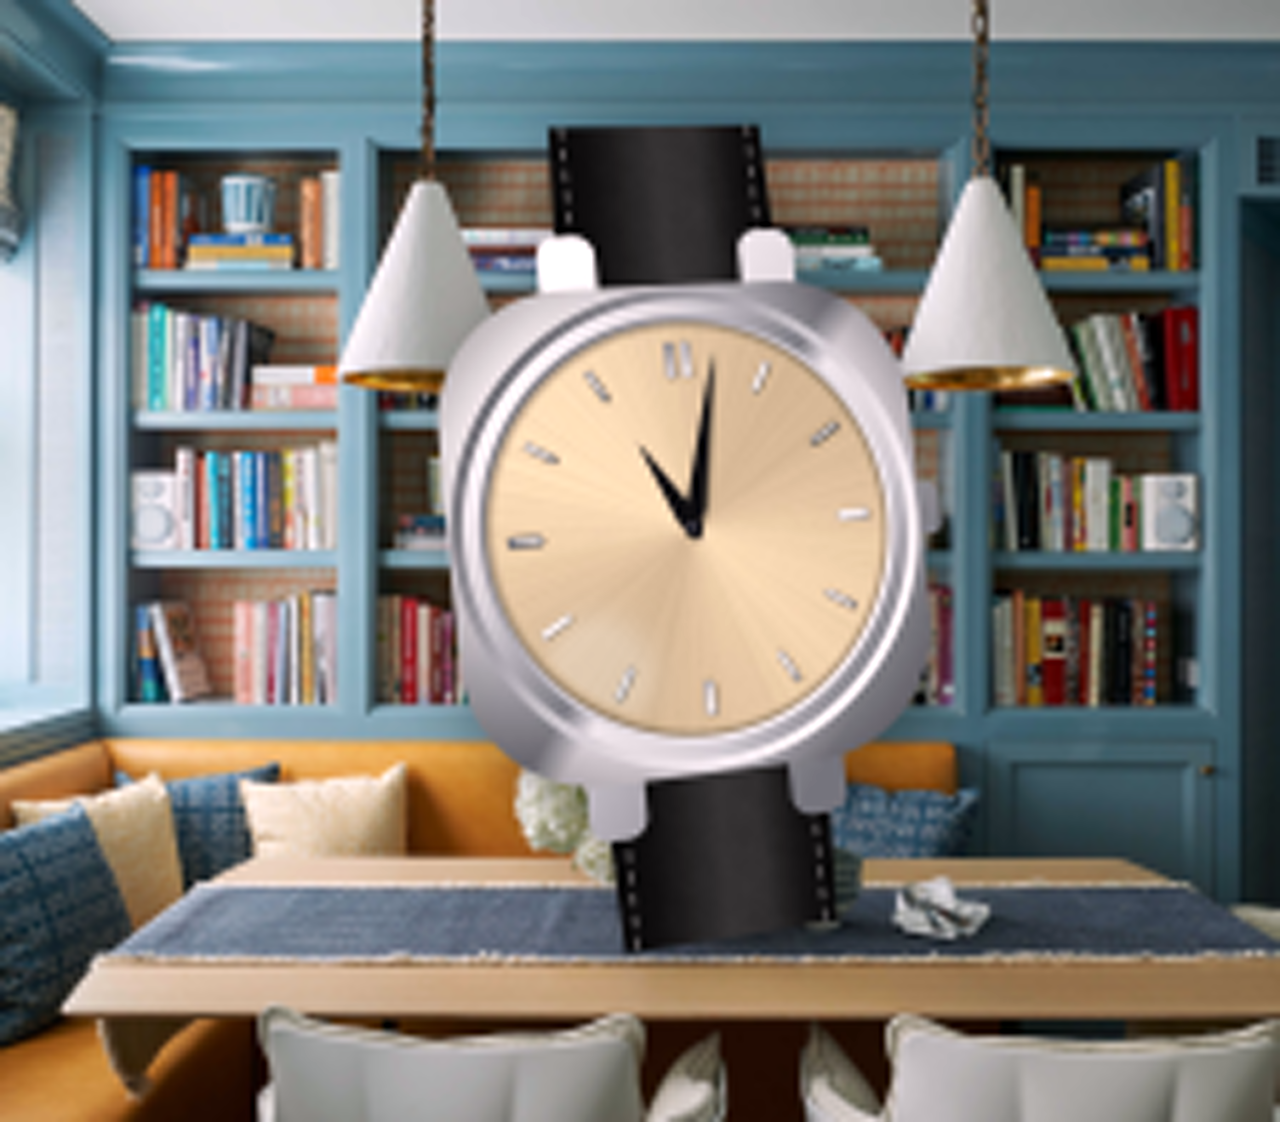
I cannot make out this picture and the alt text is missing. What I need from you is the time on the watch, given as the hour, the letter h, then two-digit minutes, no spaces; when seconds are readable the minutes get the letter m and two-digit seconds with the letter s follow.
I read 11h02
